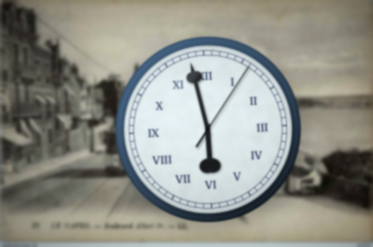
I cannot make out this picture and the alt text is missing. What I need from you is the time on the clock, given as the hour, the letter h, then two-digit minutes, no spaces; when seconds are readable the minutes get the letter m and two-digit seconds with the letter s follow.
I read 5h58m06s
